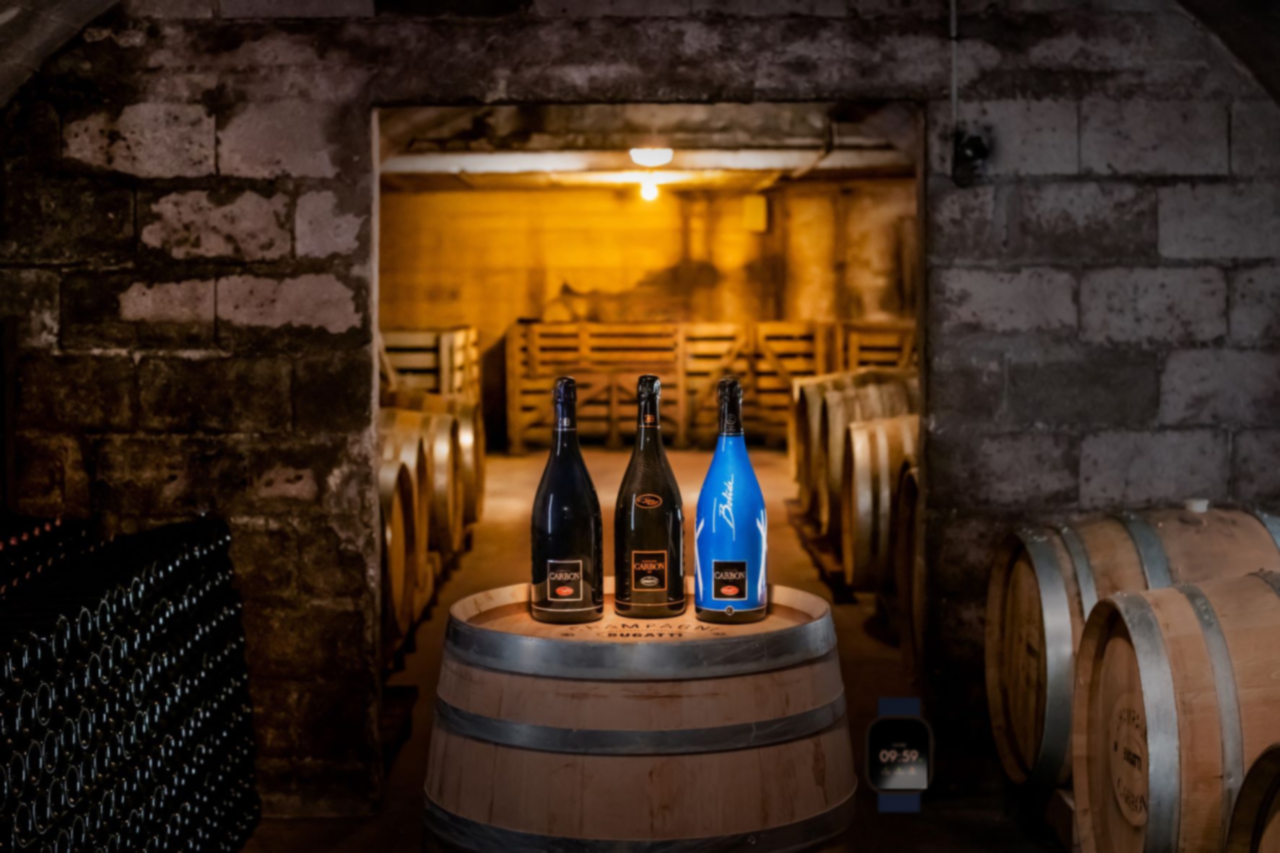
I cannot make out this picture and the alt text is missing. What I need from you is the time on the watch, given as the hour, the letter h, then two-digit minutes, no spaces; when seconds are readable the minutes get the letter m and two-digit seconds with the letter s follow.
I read 9h59
